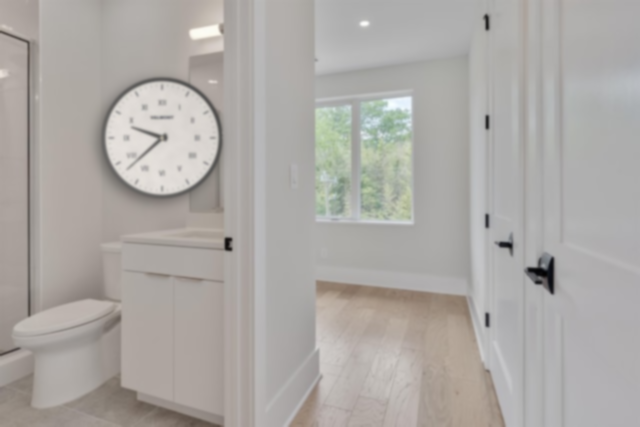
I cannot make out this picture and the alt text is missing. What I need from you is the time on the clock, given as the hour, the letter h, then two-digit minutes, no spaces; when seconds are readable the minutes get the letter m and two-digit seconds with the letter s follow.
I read 9h38
